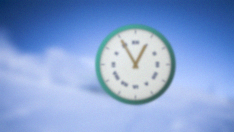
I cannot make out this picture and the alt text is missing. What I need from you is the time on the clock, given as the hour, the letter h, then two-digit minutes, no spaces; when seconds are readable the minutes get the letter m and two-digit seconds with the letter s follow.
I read 12h55
